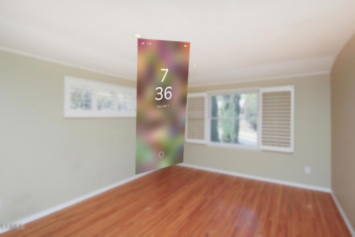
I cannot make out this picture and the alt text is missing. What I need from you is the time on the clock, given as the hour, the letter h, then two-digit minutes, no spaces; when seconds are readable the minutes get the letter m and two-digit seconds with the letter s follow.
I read 7h36
